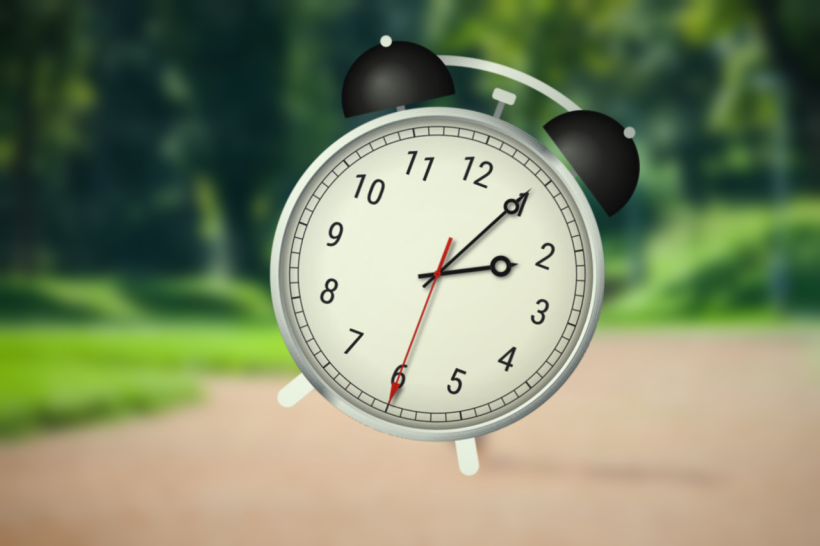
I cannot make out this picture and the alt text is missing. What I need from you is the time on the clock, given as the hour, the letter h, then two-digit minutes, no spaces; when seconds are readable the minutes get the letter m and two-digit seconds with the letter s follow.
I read 2h04m30s
